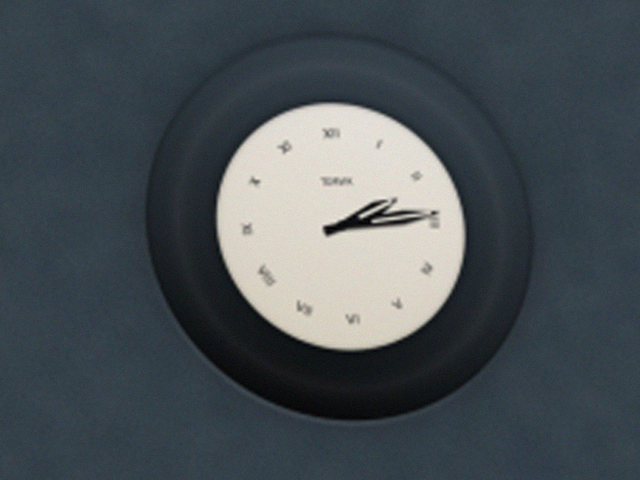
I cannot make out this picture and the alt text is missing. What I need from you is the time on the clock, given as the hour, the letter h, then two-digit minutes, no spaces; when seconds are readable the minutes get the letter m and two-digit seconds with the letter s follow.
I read 2h14
